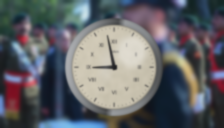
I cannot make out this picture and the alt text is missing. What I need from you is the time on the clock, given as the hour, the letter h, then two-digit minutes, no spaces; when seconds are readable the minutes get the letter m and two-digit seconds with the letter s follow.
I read 8h58
